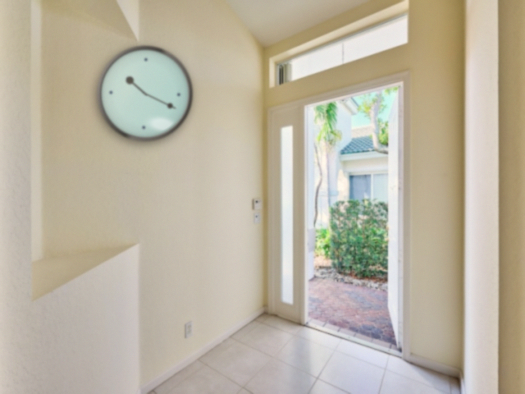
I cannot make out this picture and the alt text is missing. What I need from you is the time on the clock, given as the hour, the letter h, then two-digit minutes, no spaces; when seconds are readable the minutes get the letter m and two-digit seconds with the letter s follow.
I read 10h19
